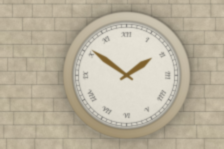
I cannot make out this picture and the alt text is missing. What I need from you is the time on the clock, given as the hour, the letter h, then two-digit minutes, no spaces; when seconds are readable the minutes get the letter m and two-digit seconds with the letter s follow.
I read 1h51
